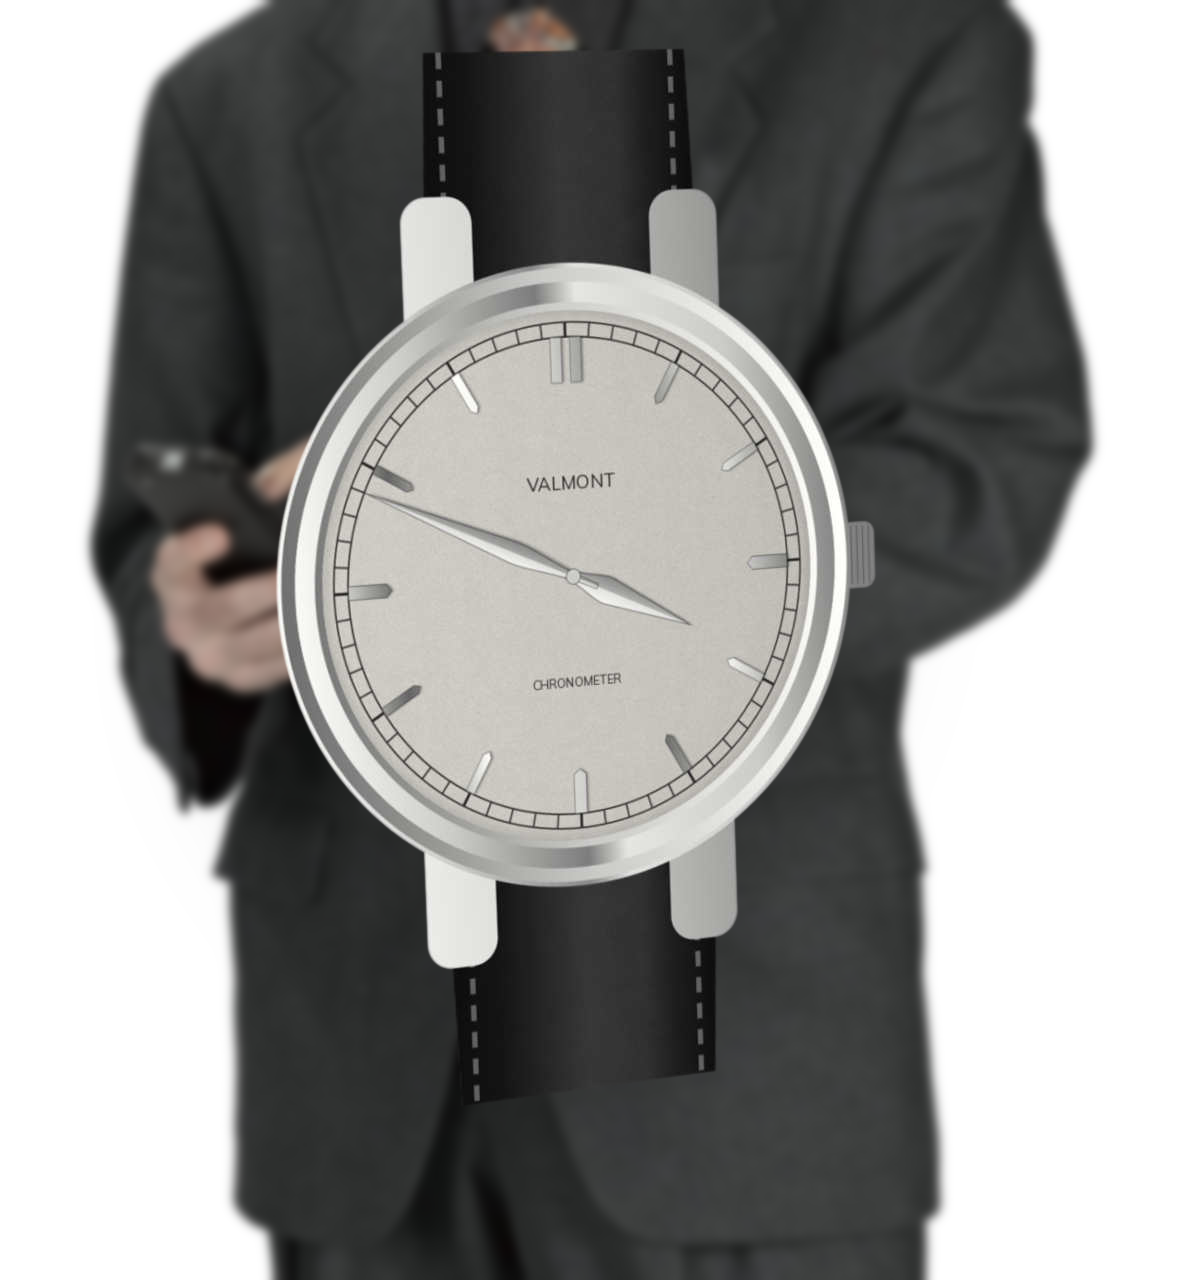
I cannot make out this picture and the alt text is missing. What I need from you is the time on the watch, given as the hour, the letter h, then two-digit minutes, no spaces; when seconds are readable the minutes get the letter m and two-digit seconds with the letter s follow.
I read 3h49
